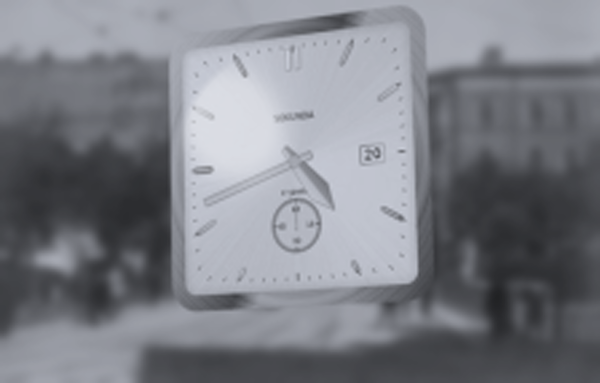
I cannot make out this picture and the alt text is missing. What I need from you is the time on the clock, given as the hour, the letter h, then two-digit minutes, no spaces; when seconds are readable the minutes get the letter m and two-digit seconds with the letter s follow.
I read 4h42
